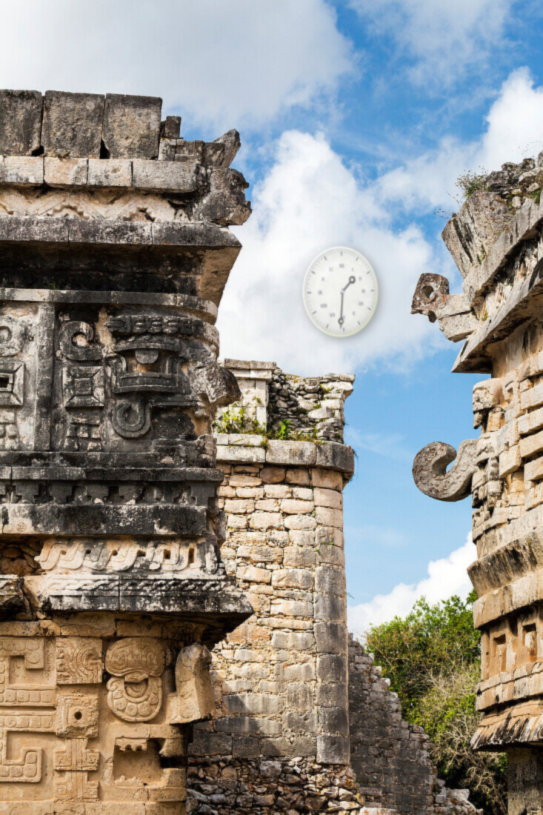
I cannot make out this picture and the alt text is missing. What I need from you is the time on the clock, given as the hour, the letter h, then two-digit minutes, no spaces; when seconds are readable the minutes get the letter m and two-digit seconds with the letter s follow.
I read 1h31
